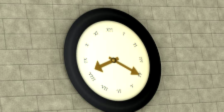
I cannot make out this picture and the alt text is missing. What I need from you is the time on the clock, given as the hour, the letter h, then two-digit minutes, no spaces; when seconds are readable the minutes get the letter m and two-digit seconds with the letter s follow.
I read 8h20
